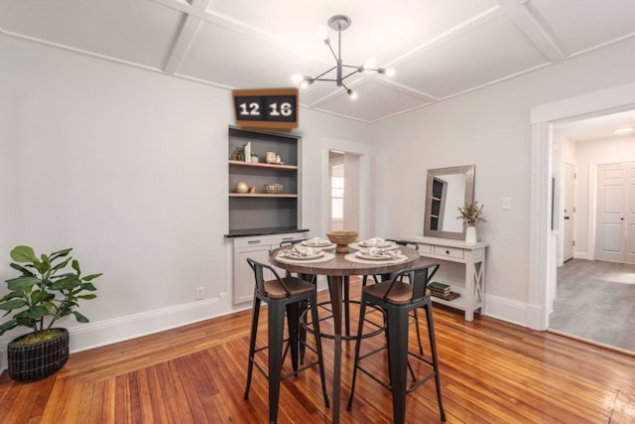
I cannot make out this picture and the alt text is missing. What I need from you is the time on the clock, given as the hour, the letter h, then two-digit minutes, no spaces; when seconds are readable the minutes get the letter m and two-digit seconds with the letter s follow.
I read 12h16
